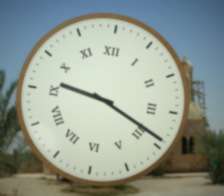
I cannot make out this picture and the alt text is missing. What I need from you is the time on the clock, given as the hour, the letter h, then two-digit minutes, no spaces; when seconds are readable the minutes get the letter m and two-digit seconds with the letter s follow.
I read 9h19
